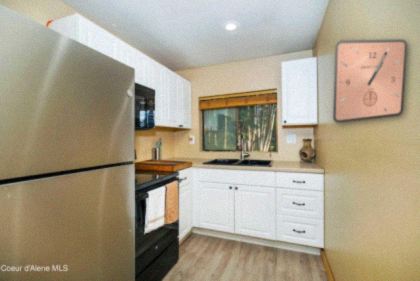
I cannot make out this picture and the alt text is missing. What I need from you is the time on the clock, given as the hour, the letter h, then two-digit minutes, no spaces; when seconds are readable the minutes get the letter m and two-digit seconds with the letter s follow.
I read 1h05
